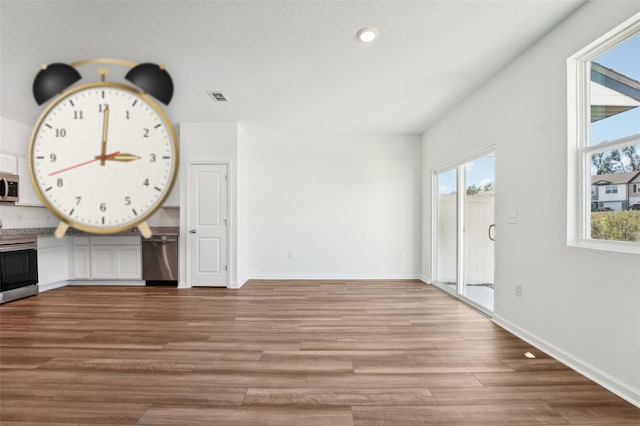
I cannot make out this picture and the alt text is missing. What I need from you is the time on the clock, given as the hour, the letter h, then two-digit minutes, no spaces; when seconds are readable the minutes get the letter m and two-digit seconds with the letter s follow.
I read 3h00m42s
